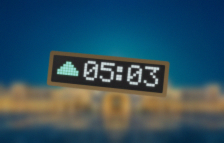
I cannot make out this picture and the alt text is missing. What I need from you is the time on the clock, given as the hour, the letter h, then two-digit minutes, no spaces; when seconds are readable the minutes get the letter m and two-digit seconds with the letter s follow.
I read 5h03
